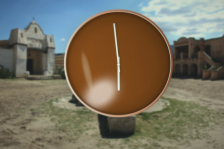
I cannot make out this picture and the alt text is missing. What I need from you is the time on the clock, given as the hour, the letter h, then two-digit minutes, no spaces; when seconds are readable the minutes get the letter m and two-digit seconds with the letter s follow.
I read 5h59
